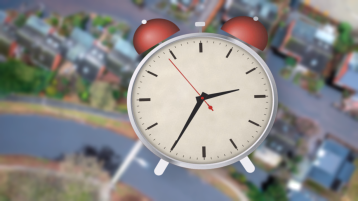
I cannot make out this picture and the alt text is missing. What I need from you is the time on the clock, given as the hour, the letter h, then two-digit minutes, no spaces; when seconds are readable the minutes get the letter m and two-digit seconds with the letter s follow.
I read 2h34m54s
